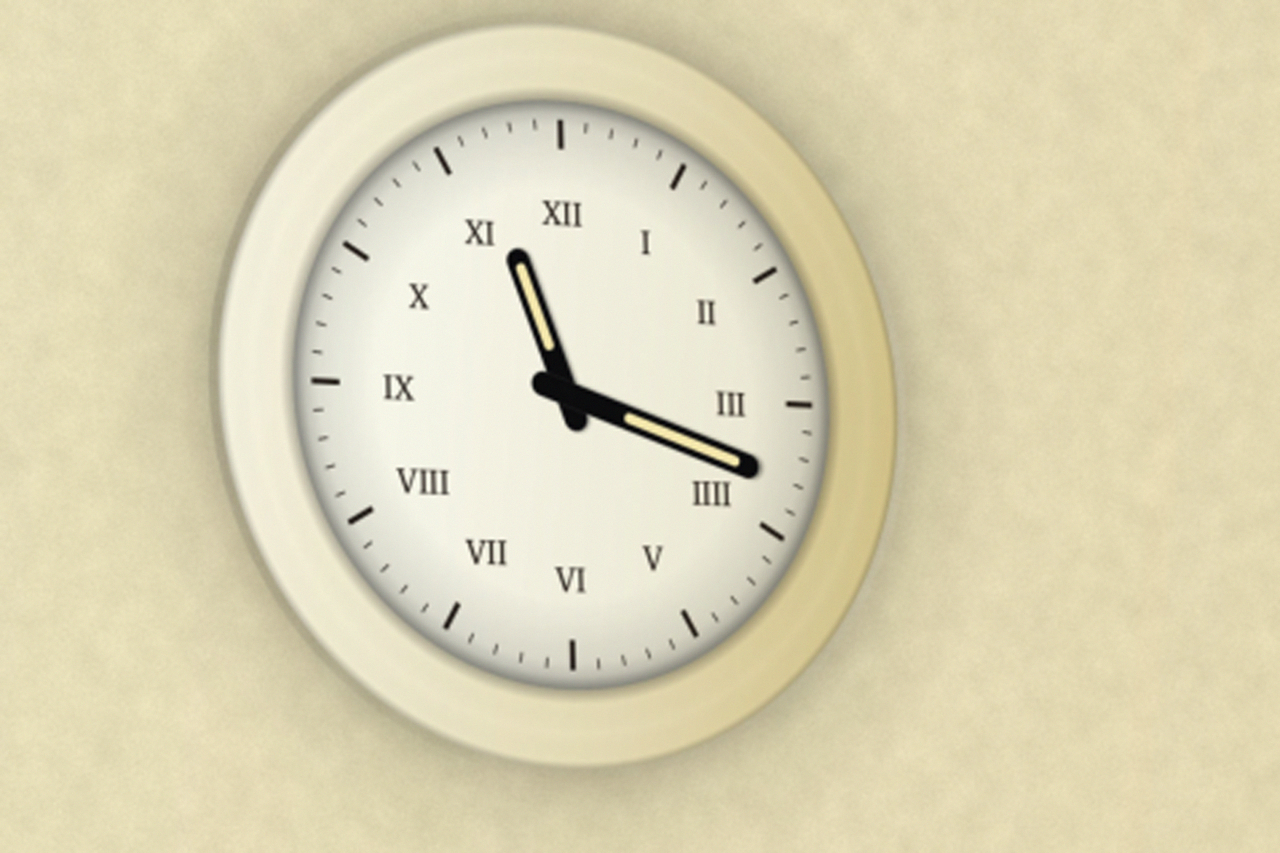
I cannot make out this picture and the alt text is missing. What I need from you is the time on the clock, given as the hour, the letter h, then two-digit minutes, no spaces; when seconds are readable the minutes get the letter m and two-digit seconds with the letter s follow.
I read 11h18
